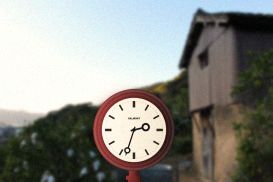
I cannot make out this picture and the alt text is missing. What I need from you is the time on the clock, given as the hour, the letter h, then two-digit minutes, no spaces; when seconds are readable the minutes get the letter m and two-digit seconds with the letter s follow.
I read 2h33
